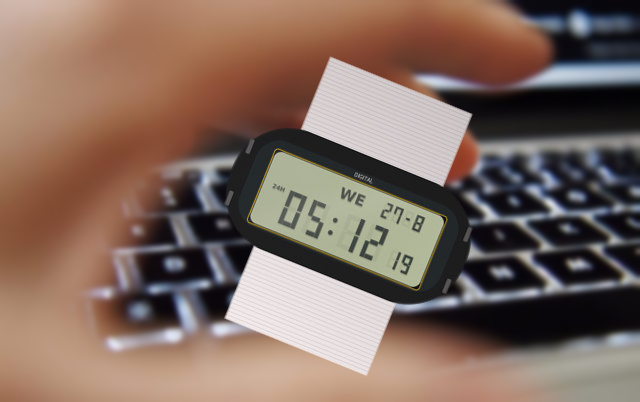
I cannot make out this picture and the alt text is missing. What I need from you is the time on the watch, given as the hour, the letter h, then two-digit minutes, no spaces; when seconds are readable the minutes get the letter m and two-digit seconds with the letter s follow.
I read 5h12m19s
